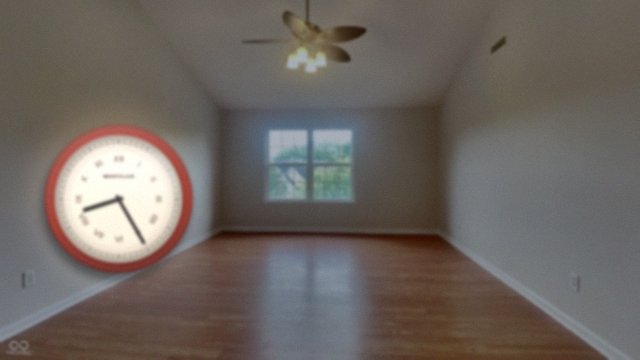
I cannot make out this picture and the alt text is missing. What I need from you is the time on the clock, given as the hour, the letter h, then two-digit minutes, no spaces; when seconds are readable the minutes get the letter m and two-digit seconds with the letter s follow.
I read 8h25
